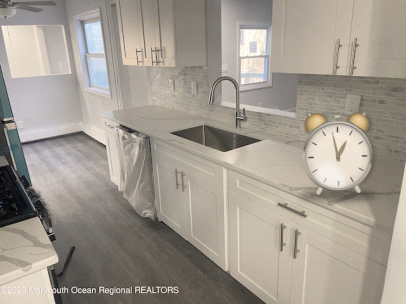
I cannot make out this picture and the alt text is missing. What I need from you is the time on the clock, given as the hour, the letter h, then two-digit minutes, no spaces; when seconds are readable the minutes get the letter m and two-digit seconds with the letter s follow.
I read 12h58
